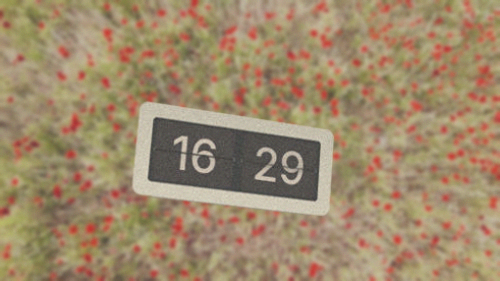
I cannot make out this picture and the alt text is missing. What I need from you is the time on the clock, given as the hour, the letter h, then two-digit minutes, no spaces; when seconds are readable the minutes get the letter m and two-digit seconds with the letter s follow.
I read 16h29
